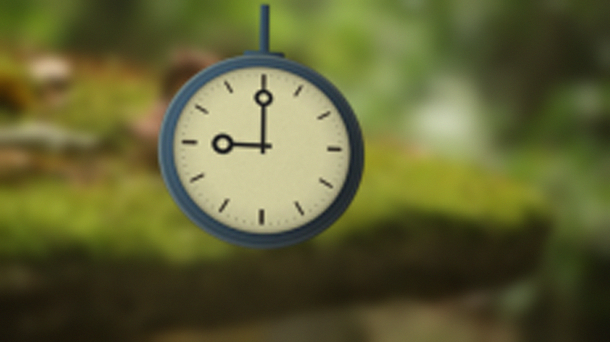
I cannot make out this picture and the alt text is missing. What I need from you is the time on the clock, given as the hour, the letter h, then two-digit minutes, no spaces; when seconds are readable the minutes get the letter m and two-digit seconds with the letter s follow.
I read 9h00
